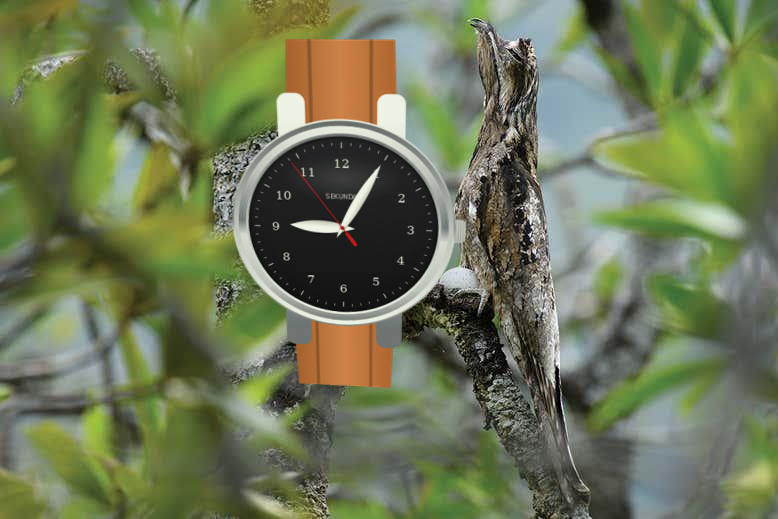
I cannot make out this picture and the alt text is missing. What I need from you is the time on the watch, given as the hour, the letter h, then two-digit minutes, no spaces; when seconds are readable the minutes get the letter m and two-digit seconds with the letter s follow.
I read 9h04m54s
